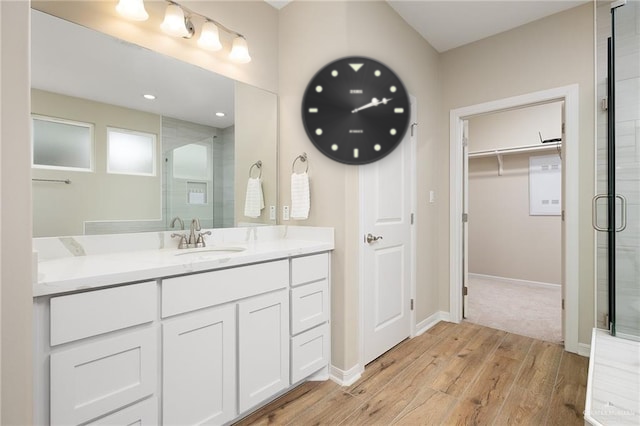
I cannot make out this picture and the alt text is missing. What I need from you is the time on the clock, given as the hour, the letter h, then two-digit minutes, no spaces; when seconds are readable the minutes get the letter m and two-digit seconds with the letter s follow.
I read 2h12
